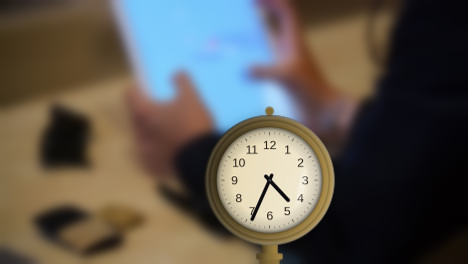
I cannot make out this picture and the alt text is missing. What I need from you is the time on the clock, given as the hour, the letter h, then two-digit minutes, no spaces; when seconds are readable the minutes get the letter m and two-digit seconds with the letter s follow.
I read 4h34
